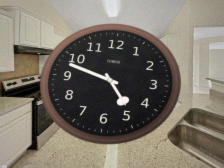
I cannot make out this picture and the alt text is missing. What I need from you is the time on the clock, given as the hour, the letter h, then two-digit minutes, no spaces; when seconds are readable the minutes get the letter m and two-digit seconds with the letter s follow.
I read 4h48
